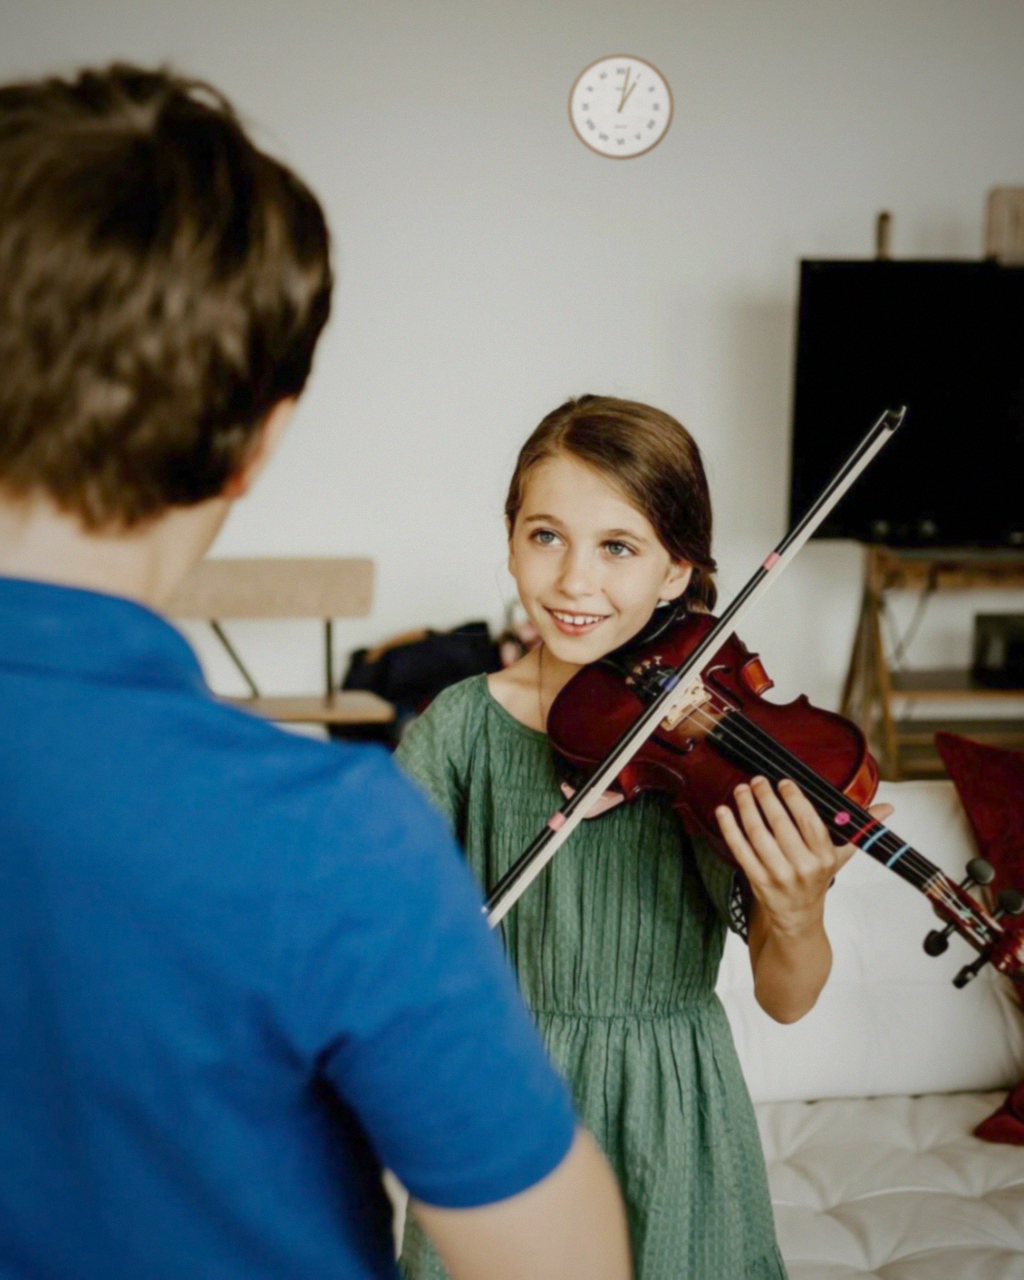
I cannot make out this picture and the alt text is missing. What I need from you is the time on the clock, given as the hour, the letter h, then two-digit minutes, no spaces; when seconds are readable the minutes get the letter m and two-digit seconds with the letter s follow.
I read 1h02
